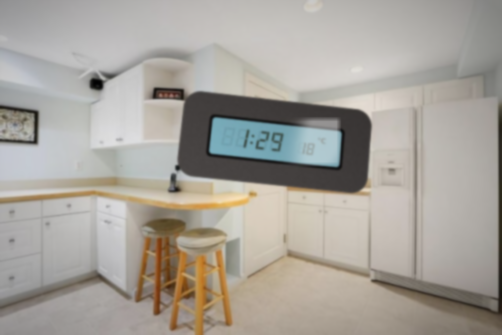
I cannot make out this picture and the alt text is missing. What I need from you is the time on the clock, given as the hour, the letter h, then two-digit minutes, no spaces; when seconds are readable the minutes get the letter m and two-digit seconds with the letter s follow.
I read 1h29
